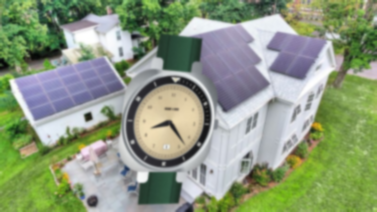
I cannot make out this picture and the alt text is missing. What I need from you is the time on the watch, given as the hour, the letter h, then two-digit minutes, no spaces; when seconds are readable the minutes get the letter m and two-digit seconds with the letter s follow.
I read 8h23
